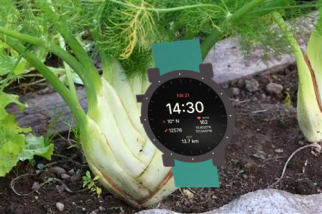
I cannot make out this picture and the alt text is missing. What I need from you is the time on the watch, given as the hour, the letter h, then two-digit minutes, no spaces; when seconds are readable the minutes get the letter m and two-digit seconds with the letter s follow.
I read 14h30
